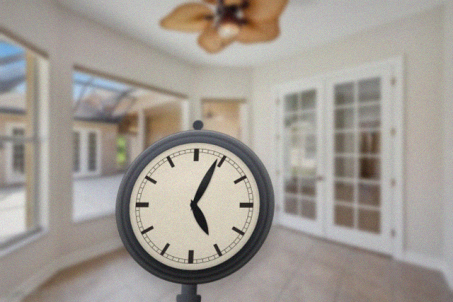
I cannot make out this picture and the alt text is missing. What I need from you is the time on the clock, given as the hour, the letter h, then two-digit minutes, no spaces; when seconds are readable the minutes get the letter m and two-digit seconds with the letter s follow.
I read 5h04
